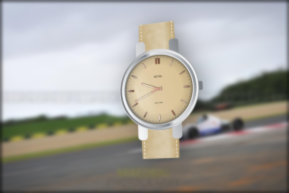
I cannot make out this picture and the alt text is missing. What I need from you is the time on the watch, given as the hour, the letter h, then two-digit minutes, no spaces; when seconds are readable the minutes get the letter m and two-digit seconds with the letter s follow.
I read 9h41
